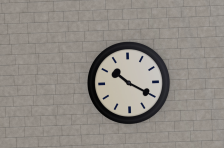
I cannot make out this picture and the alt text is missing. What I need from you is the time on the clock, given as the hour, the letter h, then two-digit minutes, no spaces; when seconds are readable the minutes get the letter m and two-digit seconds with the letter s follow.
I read 10h20
